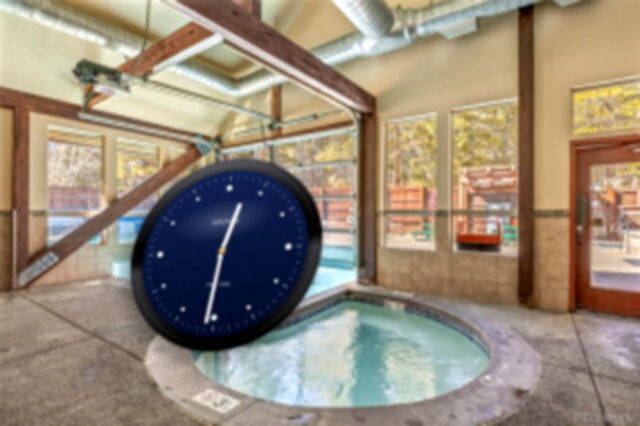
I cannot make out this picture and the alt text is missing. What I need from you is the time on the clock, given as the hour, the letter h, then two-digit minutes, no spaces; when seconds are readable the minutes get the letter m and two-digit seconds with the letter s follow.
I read 12h31
